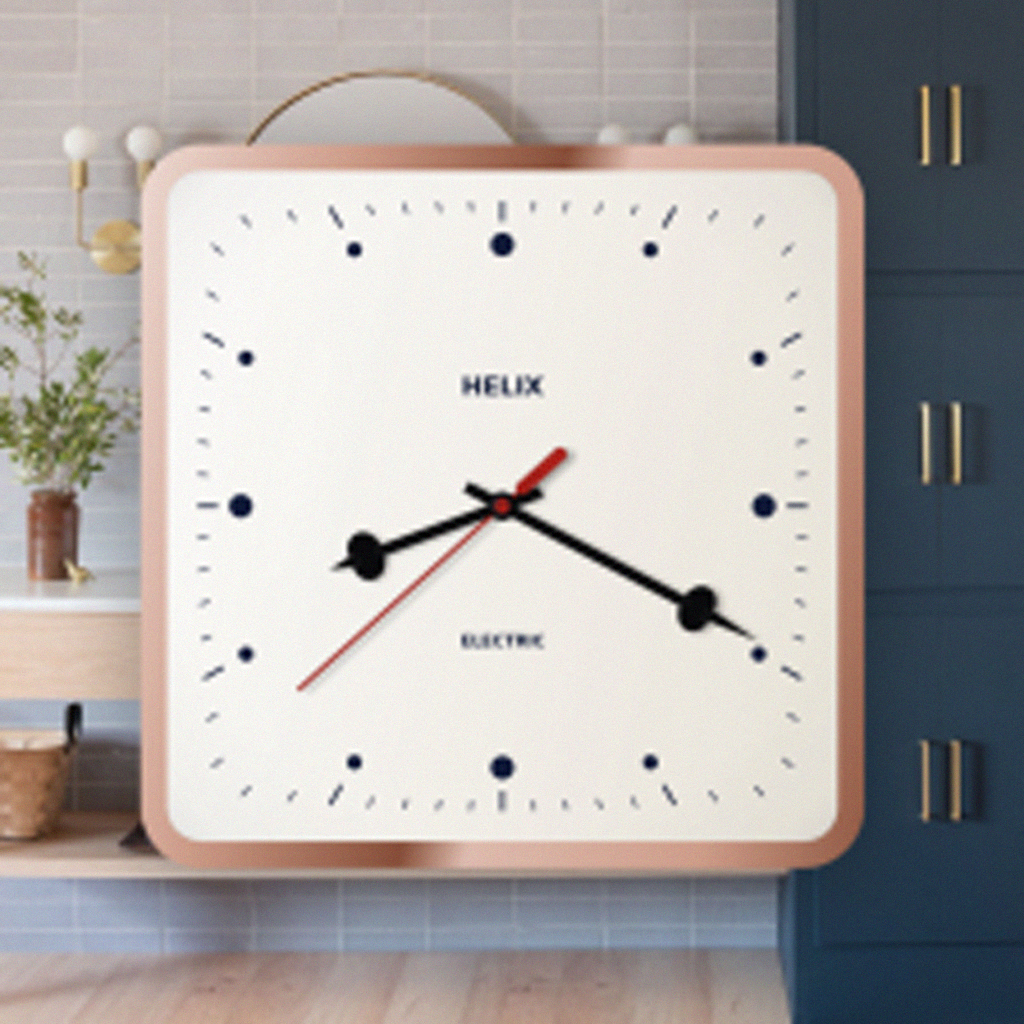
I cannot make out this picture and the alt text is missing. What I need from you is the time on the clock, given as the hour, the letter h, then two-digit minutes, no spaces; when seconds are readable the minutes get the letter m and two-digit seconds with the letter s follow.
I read 8h19m38s
